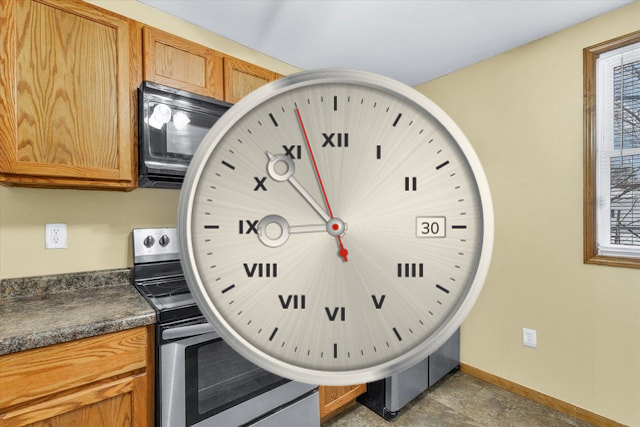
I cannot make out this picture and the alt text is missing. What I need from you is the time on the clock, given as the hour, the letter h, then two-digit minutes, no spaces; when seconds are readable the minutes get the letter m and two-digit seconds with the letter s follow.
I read 8h52m57s
